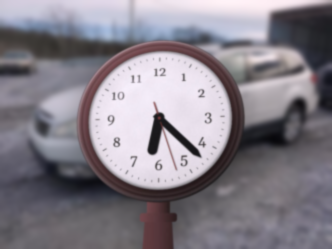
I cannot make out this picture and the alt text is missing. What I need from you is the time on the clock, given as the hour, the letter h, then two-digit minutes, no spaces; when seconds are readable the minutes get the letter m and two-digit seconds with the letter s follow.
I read 6h22m27s
